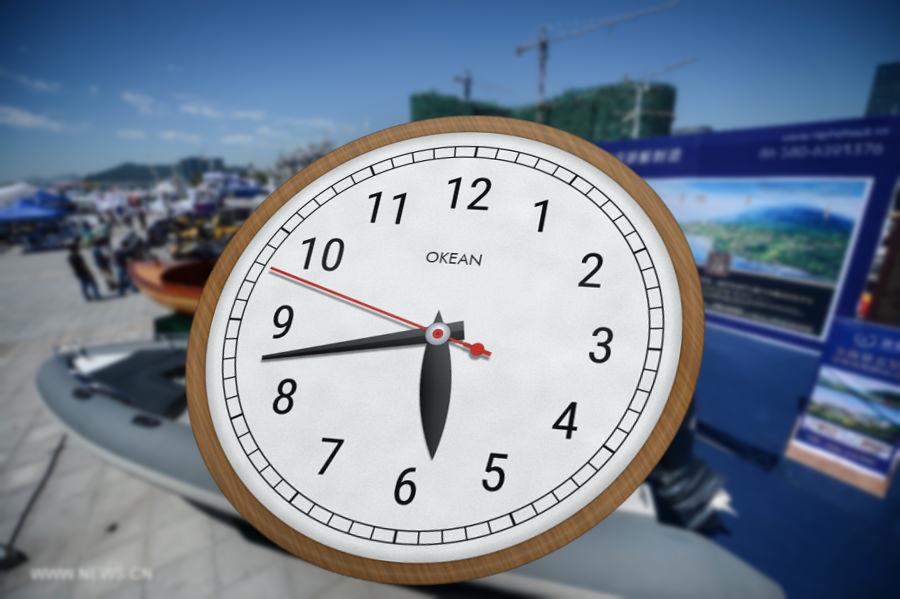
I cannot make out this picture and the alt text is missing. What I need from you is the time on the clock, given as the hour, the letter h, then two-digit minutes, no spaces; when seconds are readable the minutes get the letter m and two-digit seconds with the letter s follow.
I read 5h42m48s
